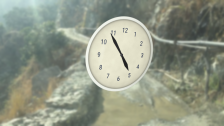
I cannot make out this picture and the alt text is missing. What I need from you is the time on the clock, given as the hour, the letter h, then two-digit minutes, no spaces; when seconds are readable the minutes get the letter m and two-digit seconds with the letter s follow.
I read 4h54
